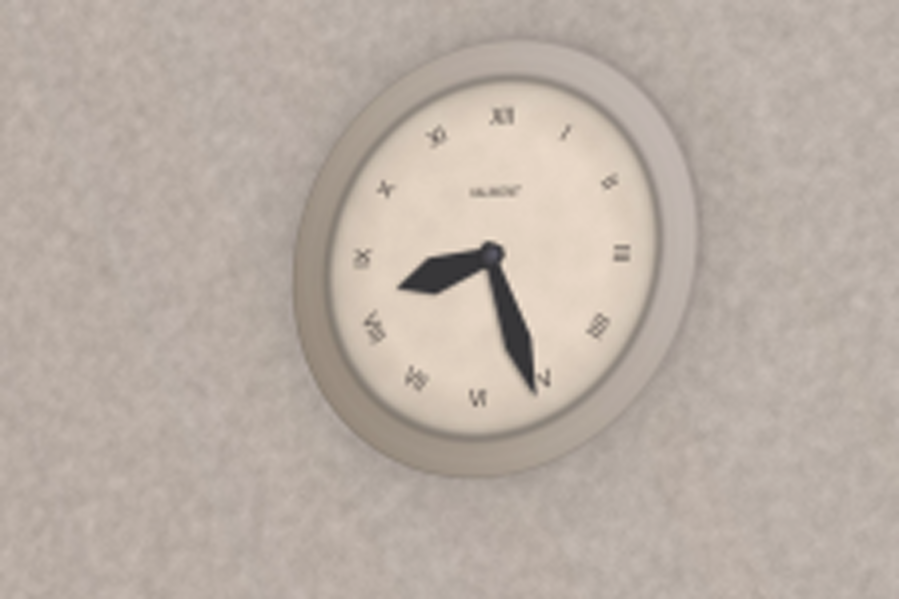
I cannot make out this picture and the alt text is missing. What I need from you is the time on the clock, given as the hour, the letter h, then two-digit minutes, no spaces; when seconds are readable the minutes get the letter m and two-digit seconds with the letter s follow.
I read 8h26
